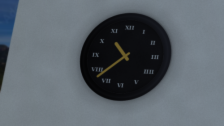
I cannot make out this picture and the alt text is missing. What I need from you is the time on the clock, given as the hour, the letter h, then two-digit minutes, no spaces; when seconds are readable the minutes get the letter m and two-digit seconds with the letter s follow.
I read 10h38
